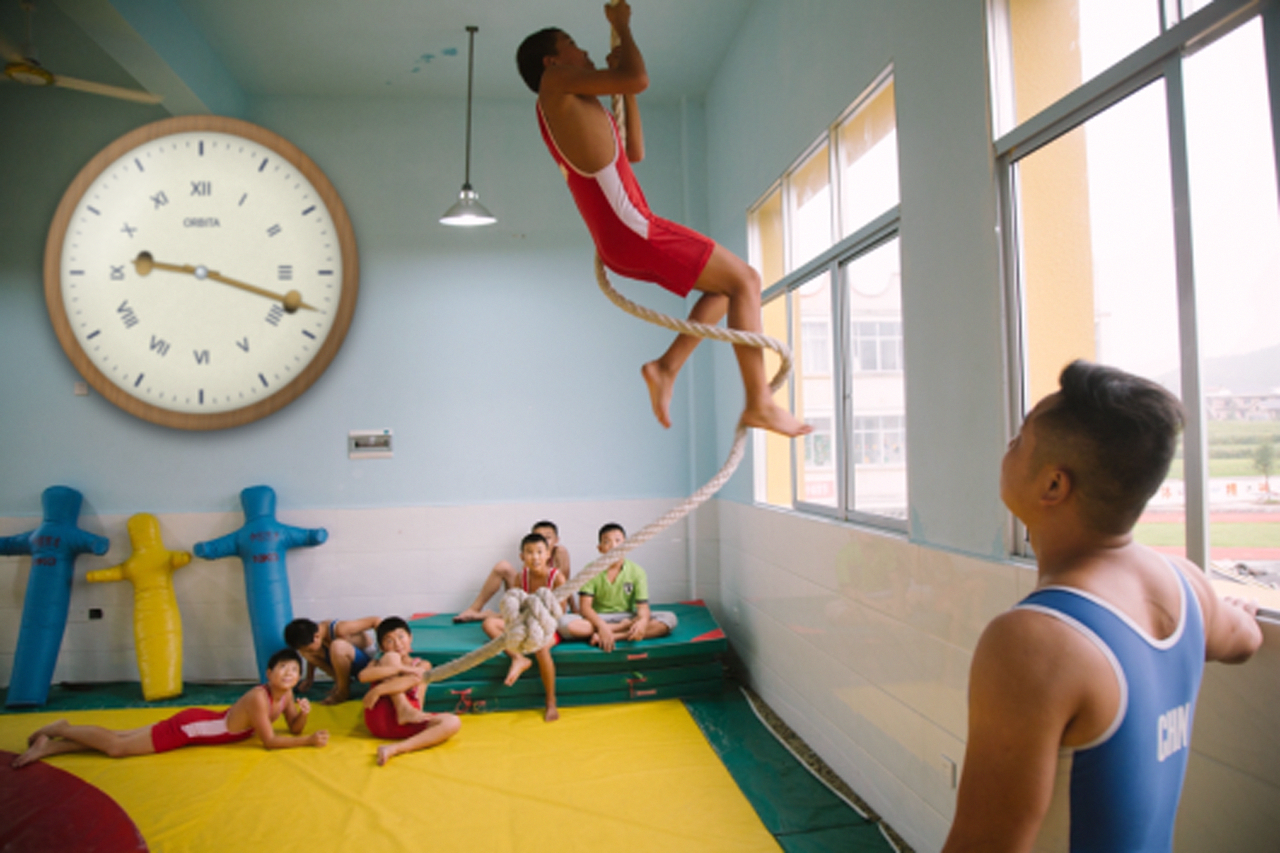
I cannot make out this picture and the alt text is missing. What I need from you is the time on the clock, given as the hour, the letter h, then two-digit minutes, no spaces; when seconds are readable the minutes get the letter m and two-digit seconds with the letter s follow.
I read 9h18
